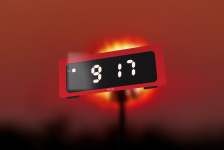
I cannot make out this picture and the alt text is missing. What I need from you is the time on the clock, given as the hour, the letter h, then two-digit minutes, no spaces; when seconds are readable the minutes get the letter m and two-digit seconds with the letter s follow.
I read 9h17
